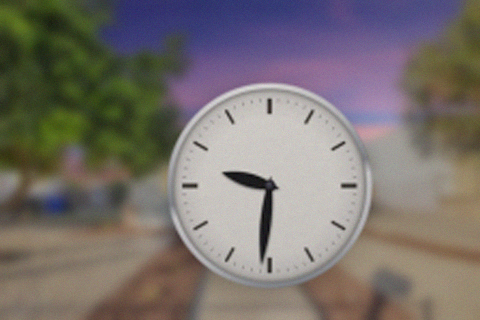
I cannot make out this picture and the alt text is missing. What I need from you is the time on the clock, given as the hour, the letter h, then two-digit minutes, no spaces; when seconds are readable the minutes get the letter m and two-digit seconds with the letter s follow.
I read 9h31
